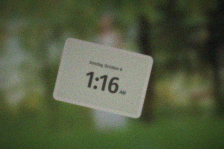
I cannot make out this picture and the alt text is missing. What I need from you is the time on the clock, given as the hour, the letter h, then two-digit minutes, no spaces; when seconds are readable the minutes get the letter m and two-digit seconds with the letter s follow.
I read 1h16
